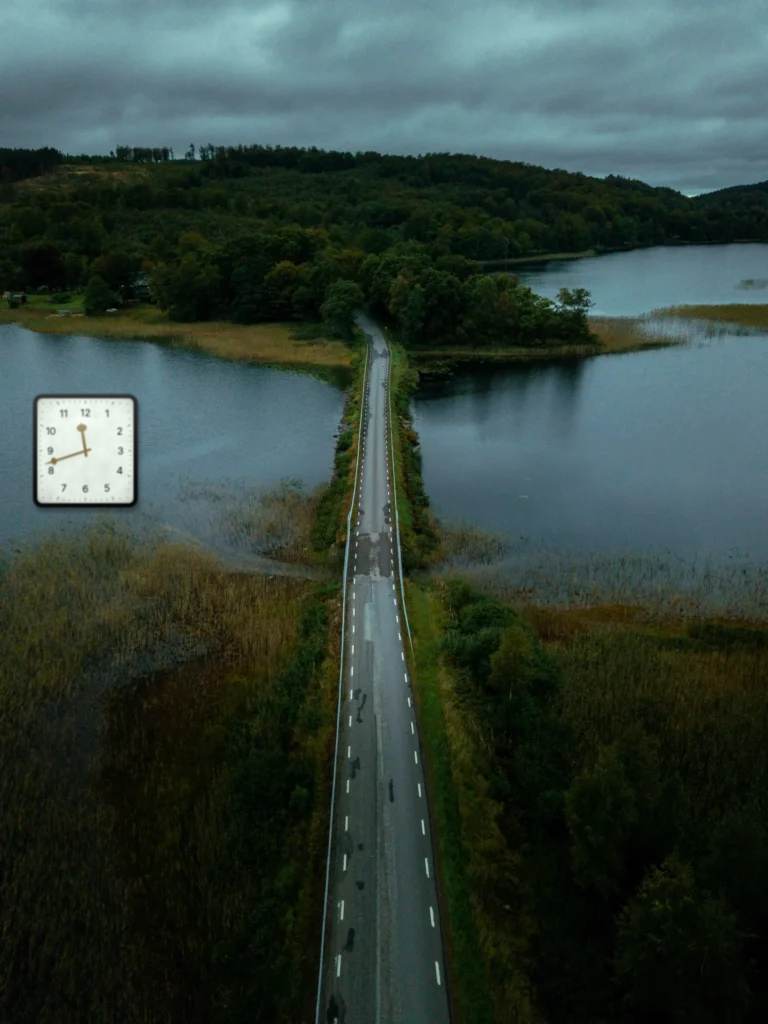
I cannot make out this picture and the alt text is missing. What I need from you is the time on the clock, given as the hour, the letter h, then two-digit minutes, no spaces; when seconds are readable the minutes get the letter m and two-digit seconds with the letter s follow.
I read 11h42
